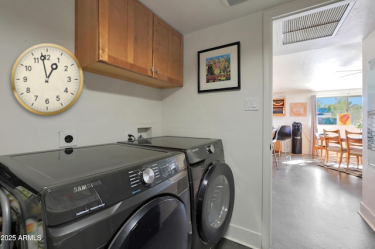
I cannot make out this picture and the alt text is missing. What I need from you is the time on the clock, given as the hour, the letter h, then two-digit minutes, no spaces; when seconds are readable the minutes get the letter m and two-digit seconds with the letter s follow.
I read 12h58
